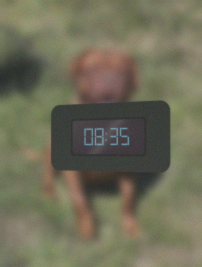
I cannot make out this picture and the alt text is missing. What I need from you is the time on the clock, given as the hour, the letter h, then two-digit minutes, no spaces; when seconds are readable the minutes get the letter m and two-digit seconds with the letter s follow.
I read 8h35
